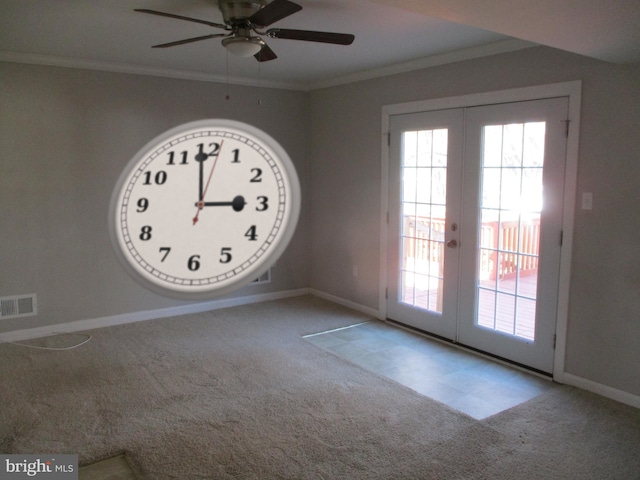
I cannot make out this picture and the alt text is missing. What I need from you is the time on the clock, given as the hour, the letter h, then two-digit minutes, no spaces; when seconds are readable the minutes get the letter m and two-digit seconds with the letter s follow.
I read 2h59m02s
